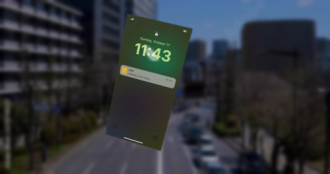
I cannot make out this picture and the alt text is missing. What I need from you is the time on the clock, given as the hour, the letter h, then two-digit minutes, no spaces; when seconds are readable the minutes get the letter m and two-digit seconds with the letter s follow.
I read 11h43
